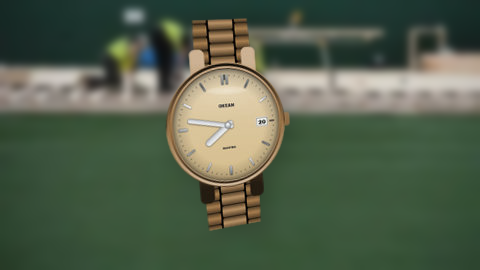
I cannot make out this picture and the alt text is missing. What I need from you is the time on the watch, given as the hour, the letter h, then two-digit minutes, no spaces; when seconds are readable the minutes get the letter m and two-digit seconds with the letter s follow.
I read 7h47
